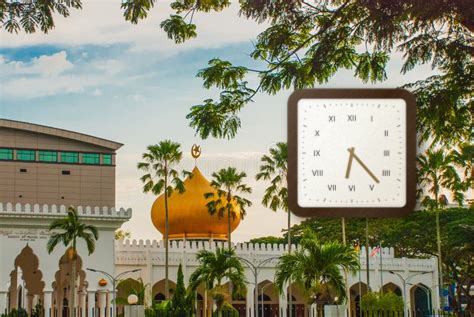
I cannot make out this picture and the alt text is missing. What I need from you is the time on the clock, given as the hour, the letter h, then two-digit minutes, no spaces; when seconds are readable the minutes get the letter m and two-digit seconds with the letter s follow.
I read 6h23
